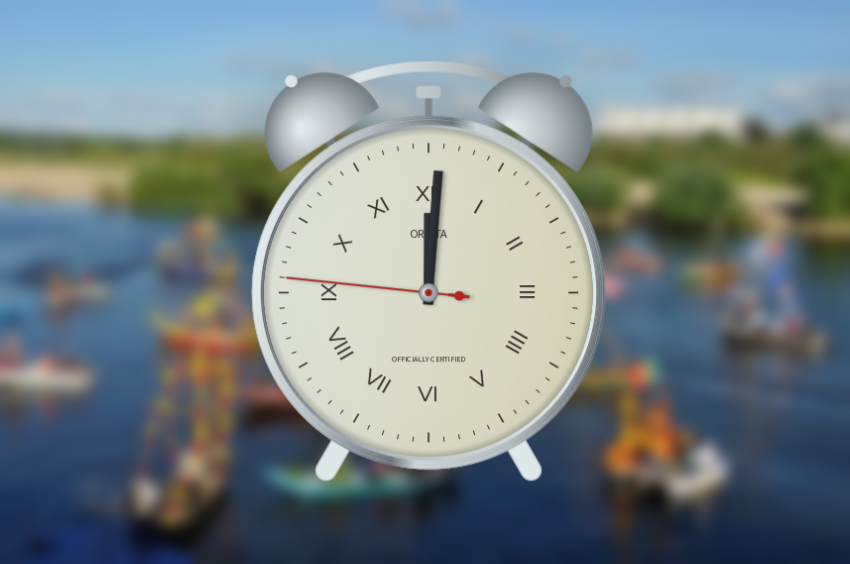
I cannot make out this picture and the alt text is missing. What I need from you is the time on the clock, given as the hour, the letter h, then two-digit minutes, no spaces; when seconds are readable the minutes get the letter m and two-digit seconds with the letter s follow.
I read 12h00m46s
